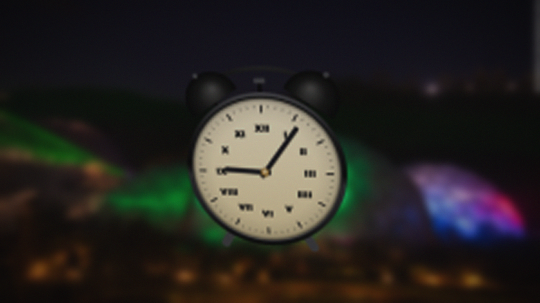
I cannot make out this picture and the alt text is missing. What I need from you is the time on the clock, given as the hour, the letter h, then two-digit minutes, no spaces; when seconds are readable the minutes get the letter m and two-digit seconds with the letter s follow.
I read 9h06
